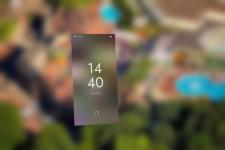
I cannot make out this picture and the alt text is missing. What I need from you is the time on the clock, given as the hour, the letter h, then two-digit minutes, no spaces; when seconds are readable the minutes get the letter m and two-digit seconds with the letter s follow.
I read 14h40
